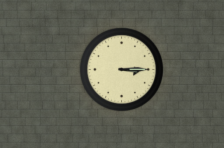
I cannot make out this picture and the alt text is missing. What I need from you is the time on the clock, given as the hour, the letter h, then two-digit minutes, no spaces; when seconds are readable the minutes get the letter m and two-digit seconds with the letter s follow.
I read 3h15
